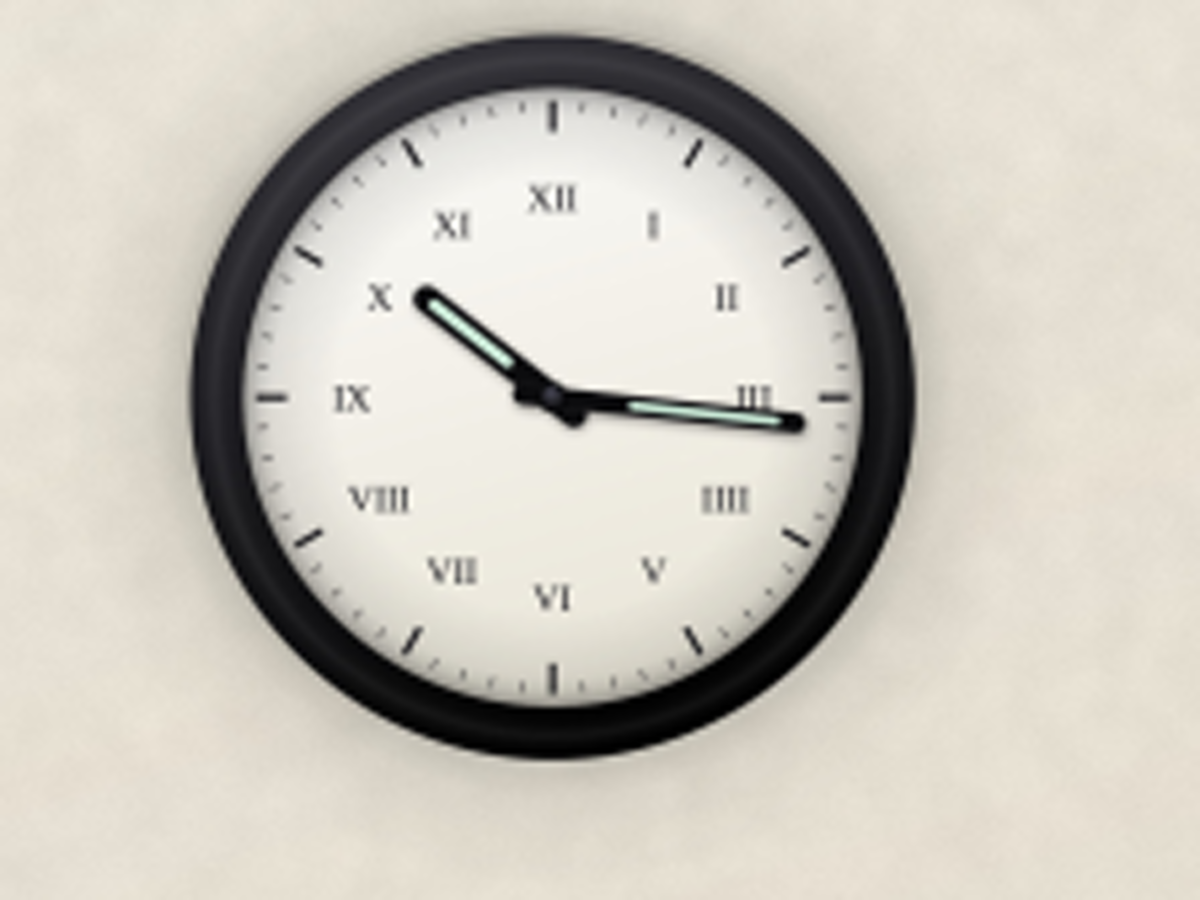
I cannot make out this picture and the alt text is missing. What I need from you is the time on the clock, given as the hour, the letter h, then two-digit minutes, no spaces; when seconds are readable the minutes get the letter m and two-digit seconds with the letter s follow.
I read 10h16
